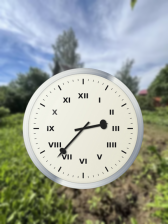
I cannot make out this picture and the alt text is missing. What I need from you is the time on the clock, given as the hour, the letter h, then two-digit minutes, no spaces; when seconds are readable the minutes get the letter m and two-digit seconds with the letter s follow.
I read 2h37
